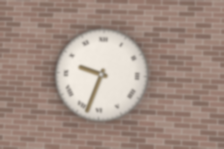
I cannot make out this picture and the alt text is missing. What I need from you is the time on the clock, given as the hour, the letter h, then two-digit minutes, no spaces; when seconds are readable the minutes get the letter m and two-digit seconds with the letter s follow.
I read 9h33
